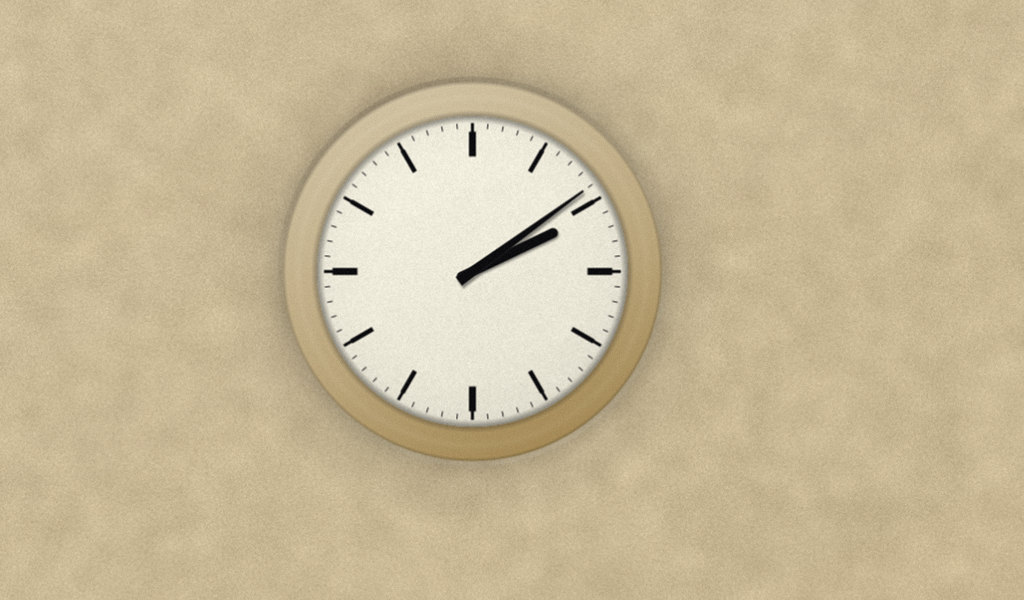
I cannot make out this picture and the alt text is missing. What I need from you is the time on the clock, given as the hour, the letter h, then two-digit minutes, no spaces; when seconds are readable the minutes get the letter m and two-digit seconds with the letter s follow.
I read 2h09
